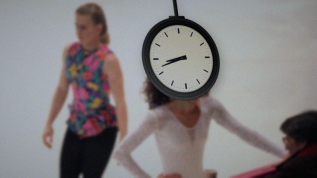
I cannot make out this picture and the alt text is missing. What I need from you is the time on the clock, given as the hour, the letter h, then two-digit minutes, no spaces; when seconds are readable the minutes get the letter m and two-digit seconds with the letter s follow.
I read 8h42
